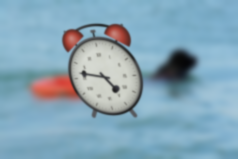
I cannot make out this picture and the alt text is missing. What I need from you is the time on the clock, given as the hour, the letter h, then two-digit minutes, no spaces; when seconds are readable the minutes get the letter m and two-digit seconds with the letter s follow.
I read 4h47
